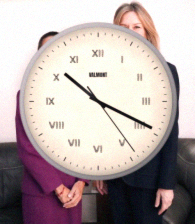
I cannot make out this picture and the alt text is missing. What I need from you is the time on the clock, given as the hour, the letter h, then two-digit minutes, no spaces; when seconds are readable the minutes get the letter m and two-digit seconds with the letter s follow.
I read 10h19m24s
